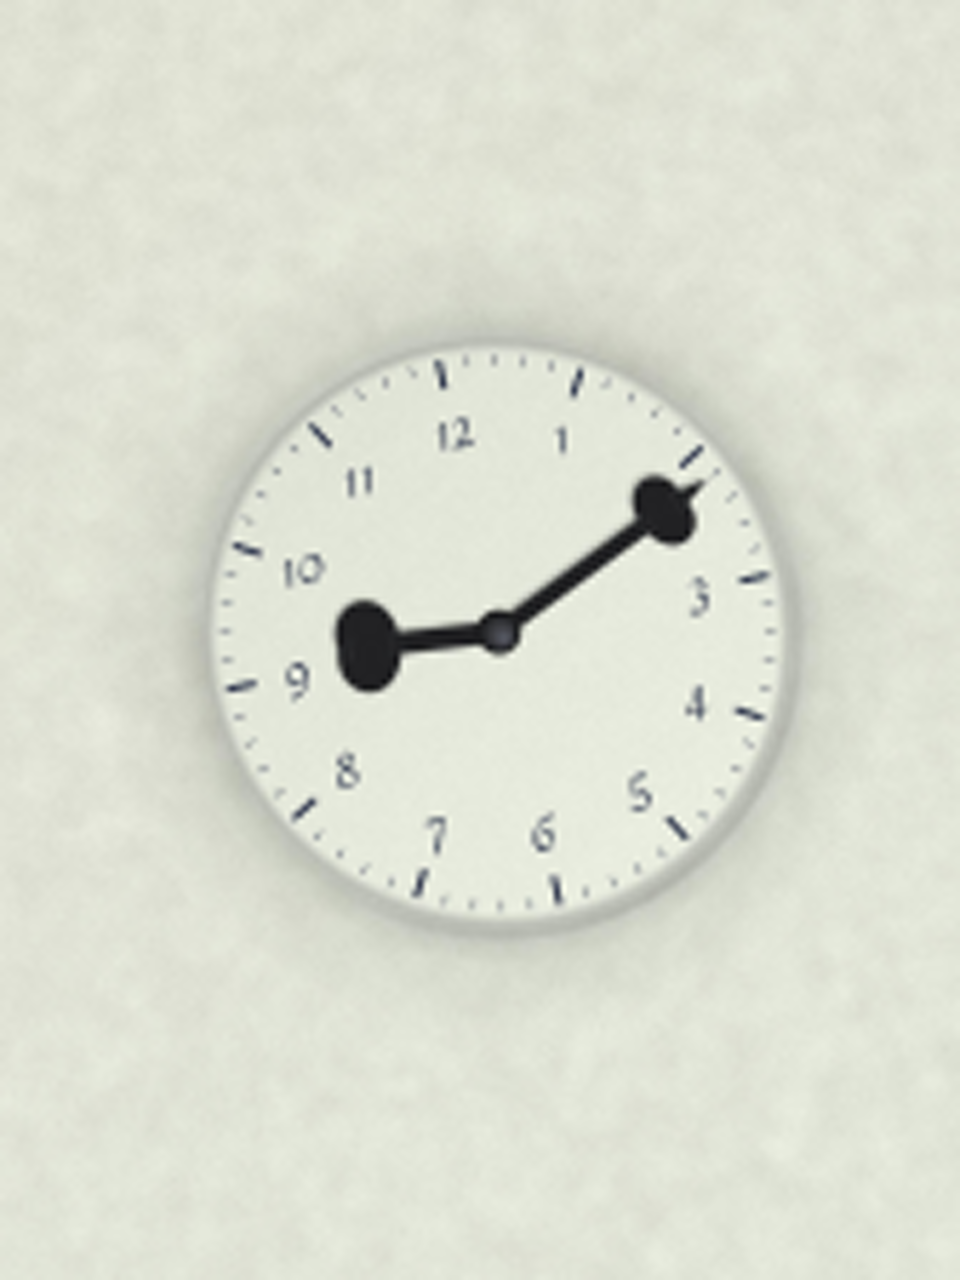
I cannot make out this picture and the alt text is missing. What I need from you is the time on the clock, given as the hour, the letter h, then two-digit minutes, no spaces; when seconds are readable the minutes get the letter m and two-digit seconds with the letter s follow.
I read 9h11
